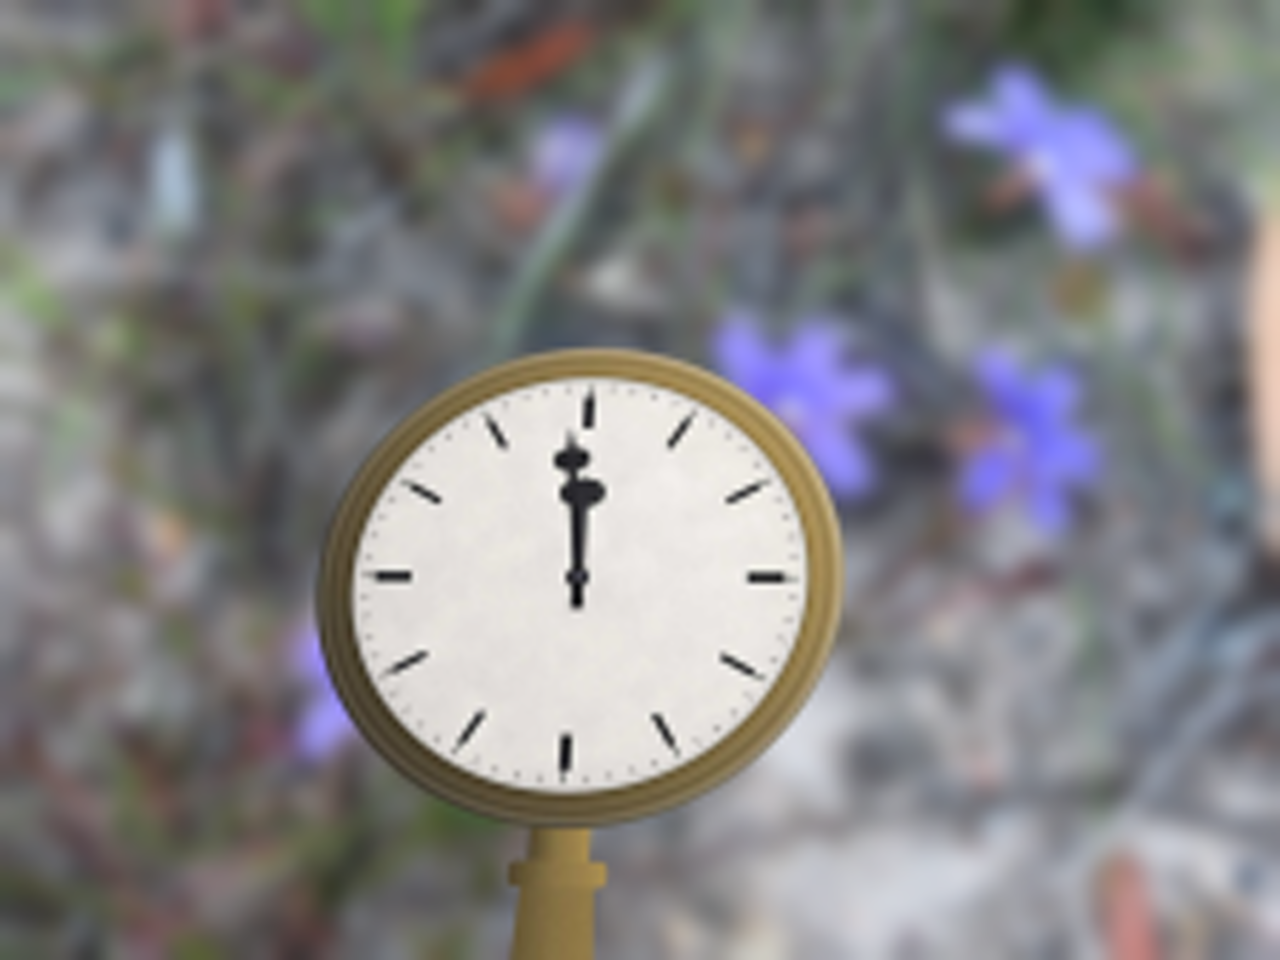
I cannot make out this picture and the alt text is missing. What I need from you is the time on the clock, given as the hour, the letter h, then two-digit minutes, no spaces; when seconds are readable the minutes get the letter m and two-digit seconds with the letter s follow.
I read 11h59
